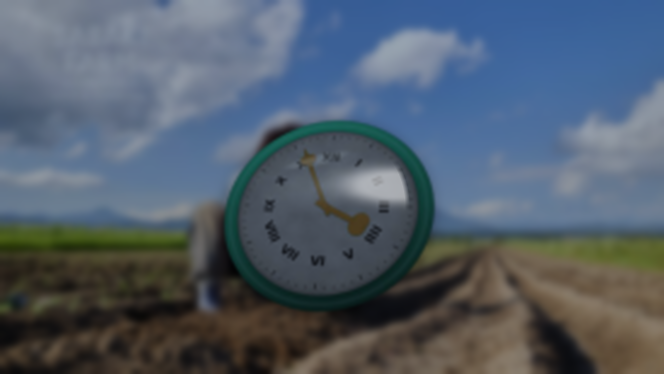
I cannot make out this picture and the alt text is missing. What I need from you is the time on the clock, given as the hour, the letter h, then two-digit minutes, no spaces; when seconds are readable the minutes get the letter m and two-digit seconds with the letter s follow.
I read 3h56
